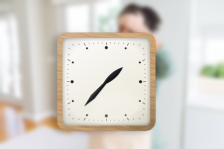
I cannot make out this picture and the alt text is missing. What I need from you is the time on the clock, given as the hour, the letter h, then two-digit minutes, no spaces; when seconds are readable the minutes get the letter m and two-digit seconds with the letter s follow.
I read 1h37
